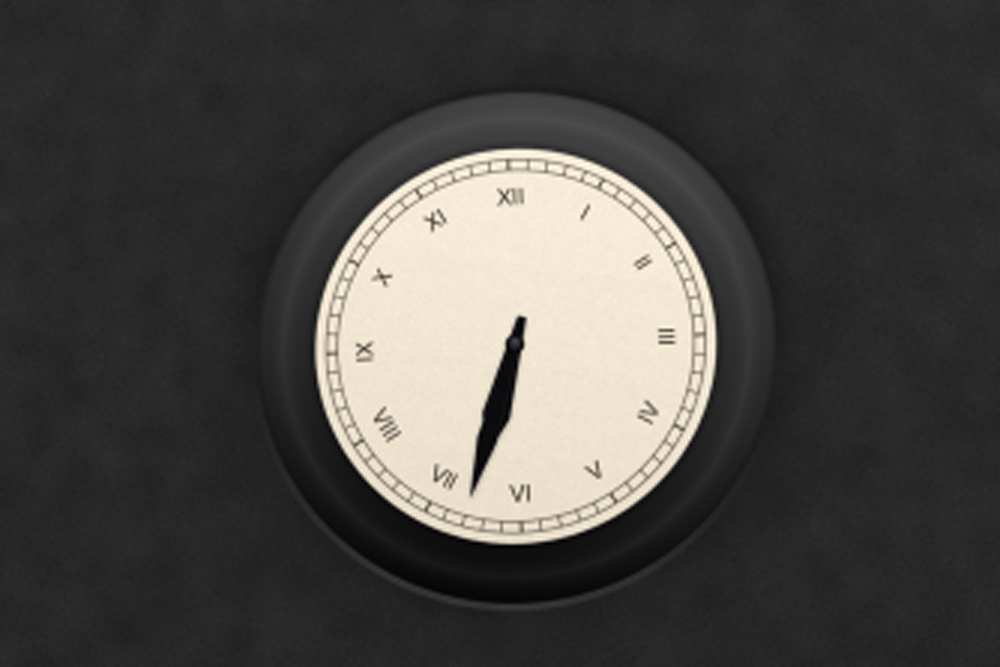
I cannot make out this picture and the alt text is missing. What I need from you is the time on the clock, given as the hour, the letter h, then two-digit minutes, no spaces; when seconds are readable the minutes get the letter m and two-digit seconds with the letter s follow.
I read 6h33
